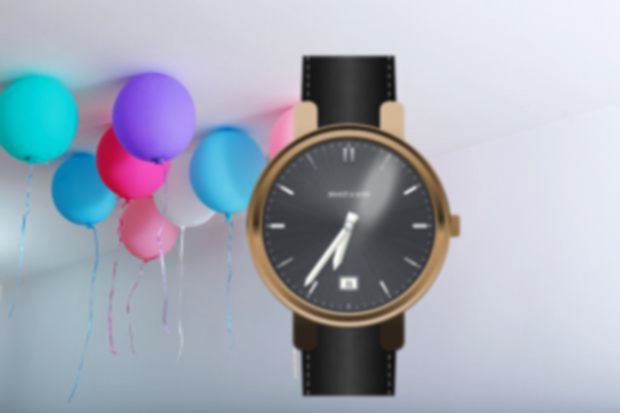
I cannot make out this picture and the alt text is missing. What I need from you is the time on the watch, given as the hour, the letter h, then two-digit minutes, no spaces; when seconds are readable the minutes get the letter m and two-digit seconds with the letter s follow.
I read 6h36
